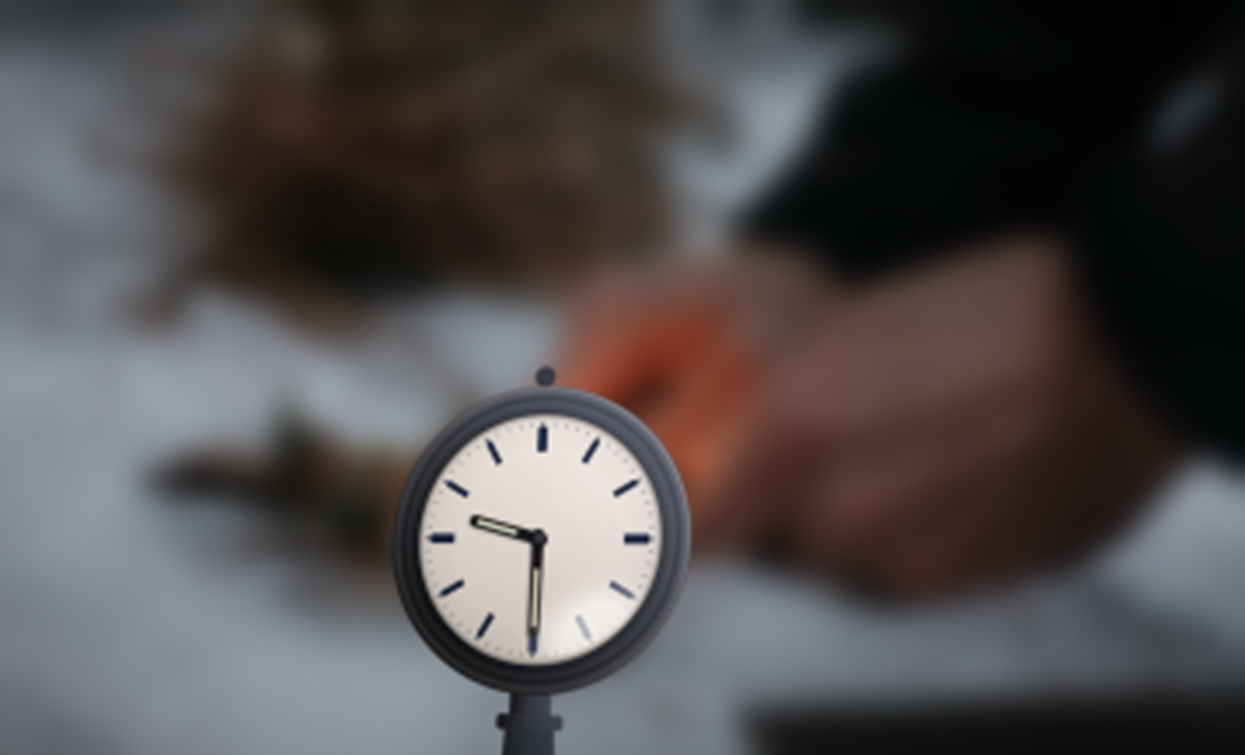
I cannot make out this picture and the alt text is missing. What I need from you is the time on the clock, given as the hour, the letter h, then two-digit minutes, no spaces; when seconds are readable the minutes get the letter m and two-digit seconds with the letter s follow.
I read 9h30
